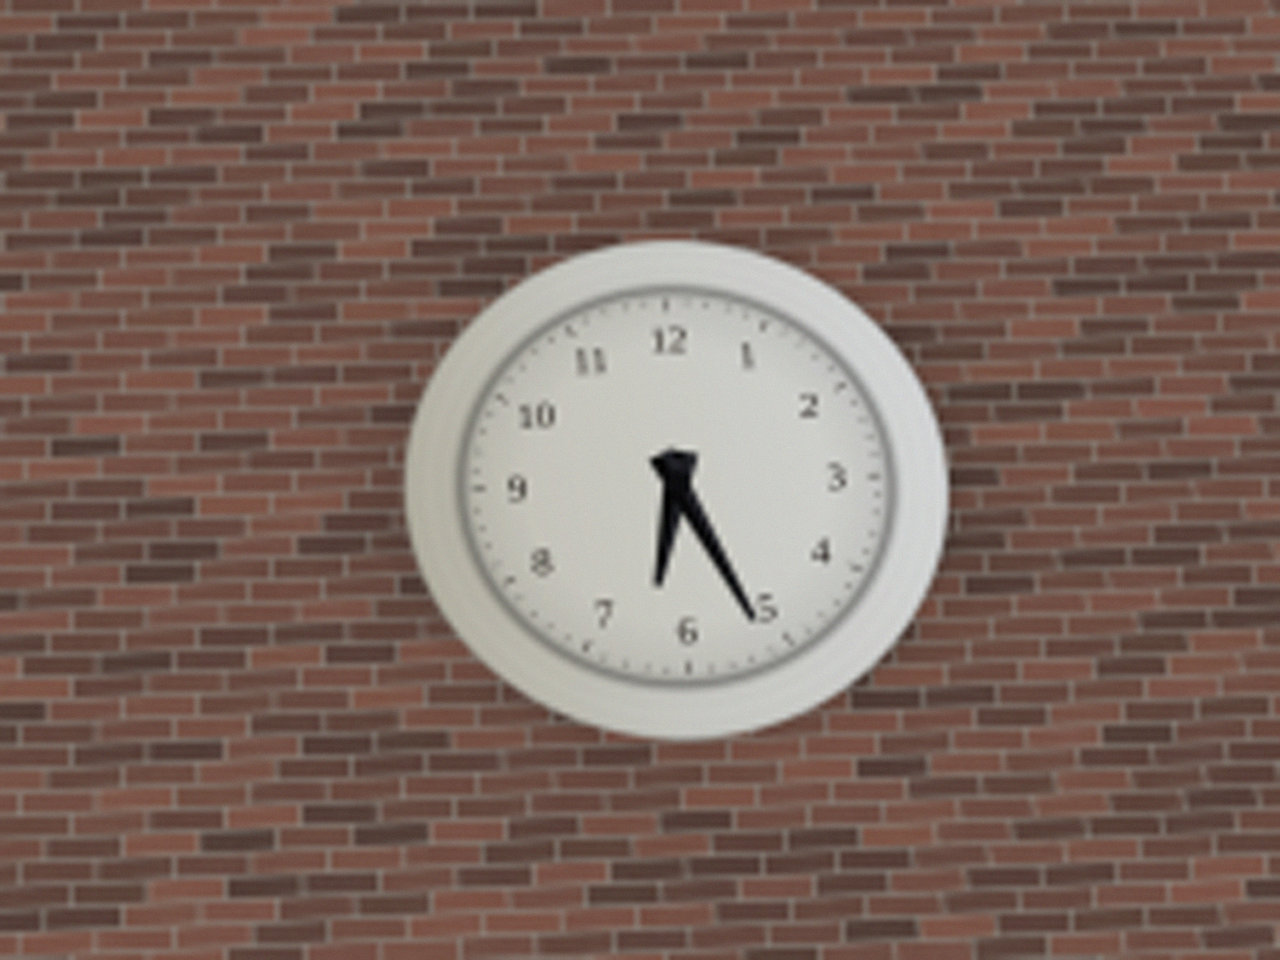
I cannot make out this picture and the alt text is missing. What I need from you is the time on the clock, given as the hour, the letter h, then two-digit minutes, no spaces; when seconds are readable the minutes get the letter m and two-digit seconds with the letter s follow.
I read 6h26
